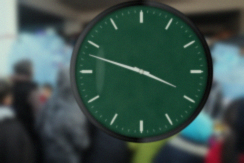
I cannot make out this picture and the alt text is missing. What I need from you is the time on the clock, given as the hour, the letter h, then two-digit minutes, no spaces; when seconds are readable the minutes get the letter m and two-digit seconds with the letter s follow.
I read 3h48
